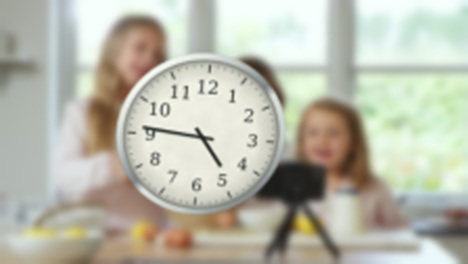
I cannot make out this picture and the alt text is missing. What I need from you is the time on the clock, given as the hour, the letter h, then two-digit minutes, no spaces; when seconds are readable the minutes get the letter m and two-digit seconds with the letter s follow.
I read 4h46
